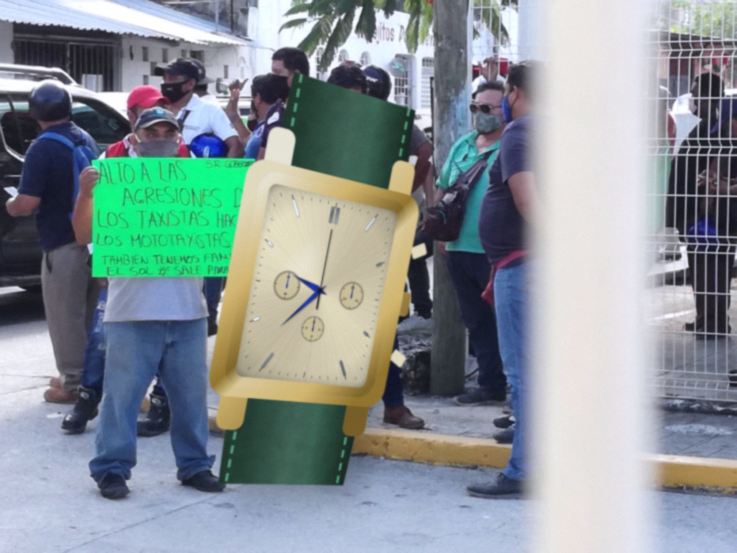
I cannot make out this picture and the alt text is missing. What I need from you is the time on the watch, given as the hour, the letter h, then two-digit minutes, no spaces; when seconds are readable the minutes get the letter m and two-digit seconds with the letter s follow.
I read 9h37
